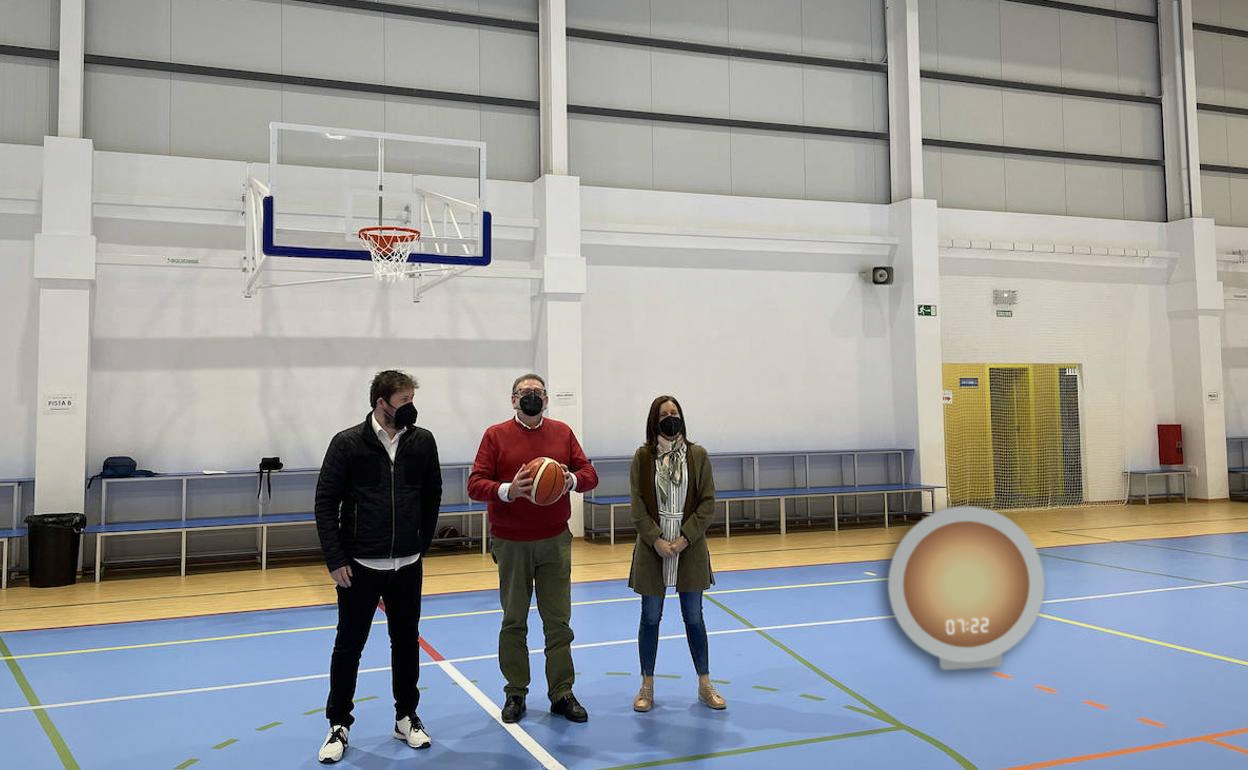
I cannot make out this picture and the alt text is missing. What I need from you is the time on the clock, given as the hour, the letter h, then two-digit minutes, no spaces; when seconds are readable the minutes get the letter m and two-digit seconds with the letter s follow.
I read 7h22
